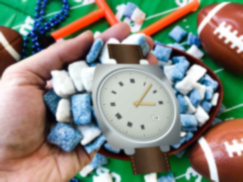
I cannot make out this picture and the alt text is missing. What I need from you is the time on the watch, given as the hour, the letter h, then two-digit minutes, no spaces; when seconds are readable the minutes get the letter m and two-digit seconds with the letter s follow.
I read 3h07
